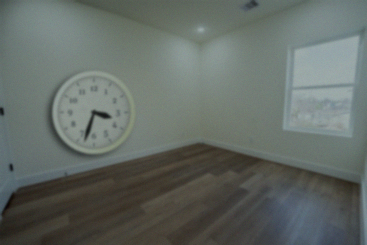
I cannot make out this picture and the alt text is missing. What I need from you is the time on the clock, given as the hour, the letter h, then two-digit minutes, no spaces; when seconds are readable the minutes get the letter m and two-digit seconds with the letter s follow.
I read 3h33
